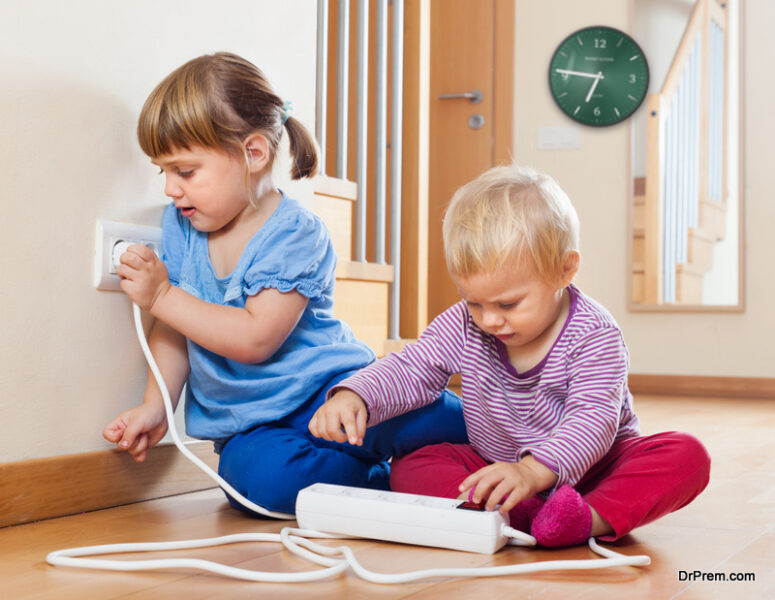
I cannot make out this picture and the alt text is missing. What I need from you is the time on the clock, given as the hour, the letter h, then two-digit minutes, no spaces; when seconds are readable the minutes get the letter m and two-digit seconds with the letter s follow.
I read 6h46
